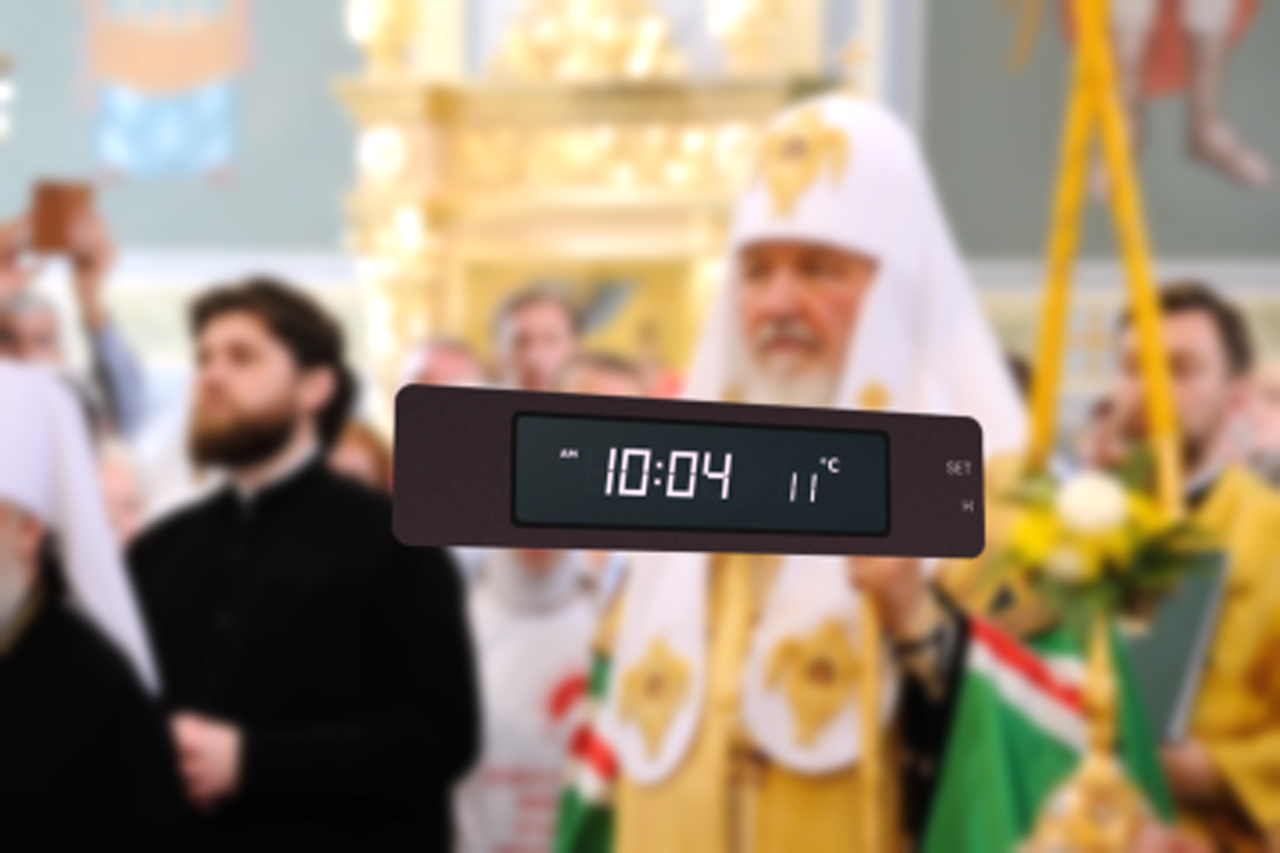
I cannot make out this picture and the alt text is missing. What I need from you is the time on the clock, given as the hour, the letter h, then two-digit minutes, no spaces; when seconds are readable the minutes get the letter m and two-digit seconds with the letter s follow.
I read 10h04
